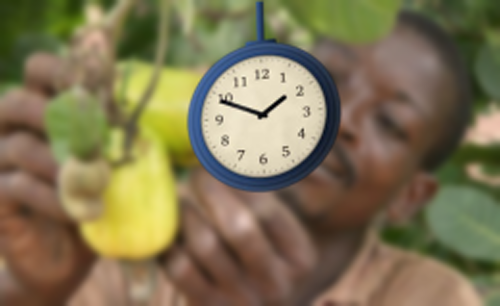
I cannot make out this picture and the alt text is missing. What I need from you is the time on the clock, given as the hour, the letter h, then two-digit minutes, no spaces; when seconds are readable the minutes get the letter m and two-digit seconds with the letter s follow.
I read 1h49
